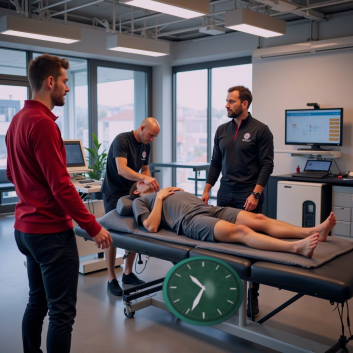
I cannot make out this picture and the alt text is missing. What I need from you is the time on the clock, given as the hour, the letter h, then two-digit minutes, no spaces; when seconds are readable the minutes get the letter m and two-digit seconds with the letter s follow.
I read 10h34
